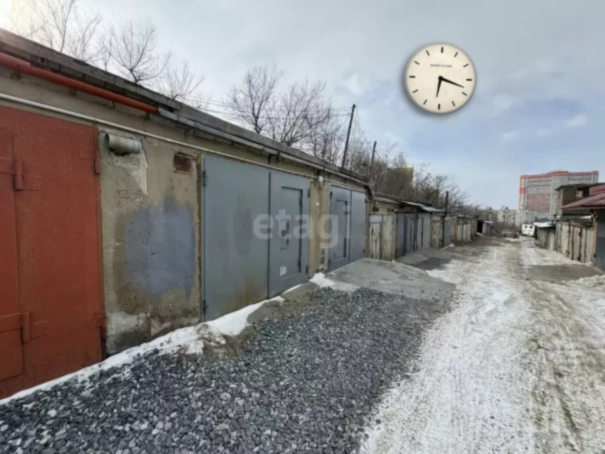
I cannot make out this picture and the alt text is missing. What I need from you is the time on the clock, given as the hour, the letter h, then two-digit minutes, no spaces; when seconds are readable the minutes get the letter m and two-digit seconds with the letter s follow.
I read 6h18
